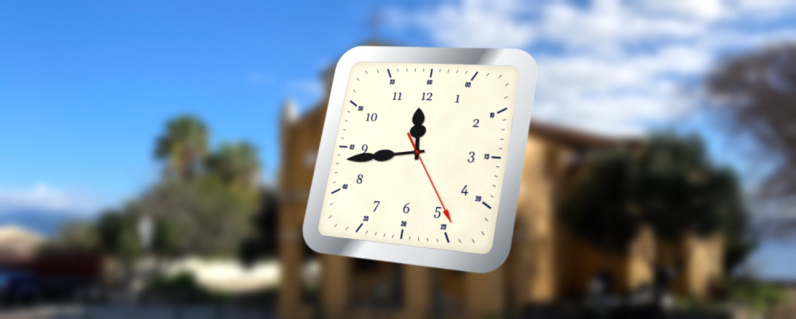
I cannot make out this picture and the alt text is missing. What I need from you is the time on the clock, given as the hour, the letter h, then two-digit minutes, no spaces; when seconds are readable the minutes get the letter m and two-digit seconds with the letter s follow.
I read 11h43m24s
